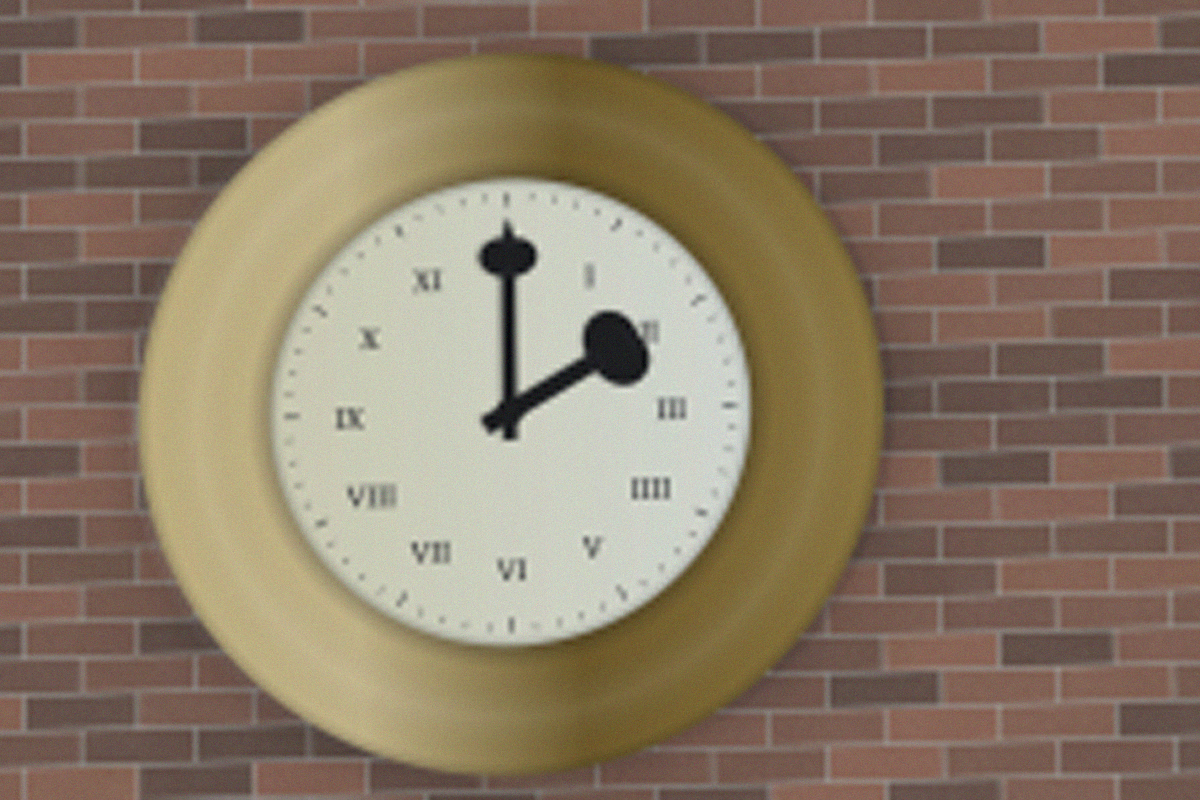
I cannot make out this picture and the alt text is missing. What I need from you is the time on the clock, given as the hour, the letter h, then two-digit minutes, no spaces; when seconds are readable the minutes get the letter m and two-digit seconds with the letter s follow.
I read 2h00
